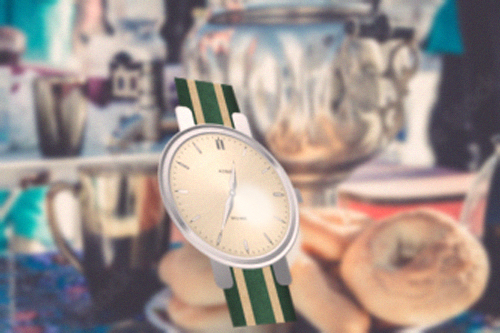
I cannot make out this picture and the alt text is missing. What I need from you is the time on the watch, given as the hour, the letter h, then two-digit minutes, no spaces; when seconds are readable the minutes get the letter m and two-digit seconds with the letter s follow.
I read 12h35
